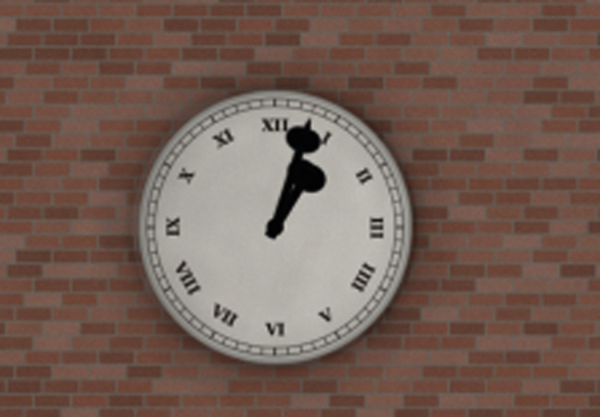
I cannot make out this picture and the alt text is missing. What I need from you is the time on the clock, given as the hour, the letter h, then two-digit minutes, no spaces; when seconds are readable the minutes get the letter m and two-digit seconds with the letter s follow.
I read 1h03
